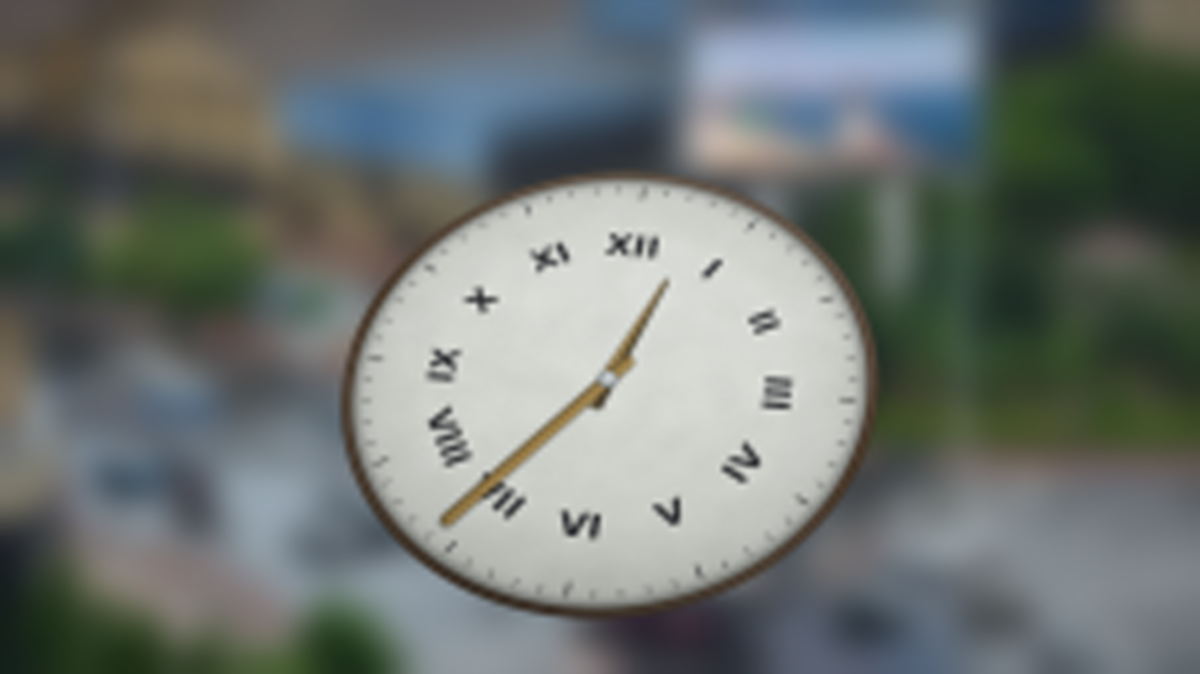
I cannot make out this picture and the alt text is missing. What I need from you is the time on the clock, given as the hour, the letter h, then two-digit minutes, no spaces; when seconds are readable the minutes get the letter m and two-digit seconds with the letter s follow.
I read 12h36
